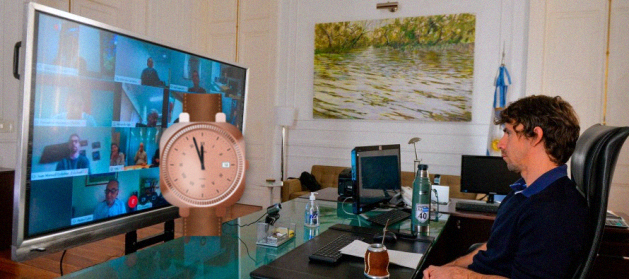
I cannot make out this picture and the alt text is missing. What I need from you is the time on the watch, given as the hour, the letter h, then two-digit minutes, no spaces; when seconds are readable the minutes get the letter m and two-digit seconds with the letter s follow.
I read 11h57
